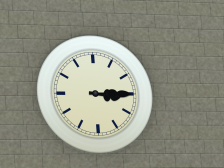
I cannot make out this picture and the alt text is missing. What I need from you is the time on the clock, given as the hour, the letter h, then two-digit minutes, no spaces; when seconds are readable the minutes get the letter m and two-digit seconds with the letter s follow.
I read 3h15
